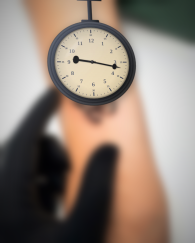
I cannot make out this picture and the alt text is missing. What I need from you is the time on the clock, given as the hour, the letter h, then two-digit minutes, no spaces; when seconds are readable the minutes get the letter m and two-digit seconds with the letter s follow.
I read 9h17
